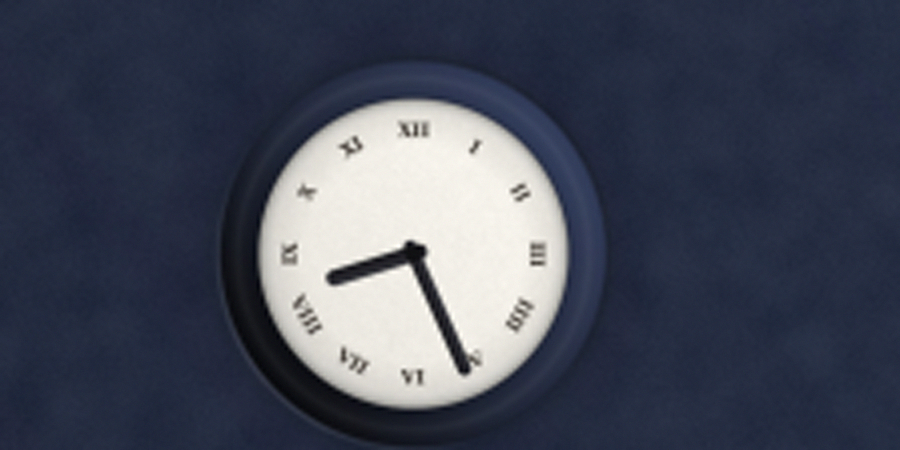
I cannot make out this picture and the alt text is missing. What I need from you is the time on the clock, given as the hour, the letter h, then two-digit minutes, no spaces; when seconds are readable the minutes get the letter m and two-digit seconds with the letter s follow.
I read 8h26
